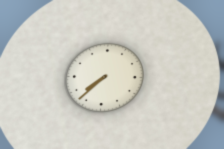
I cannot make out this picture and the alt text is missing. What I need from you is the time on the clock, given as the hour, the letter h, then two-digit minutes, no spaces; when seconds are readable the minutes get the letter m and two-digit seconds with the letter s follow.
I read 7h37
